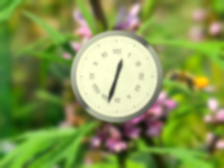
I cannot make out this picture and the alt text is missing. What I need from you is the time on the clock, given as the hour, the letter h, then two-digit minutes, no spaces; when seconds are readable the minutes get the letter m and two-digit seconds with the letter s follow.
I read 12h33
